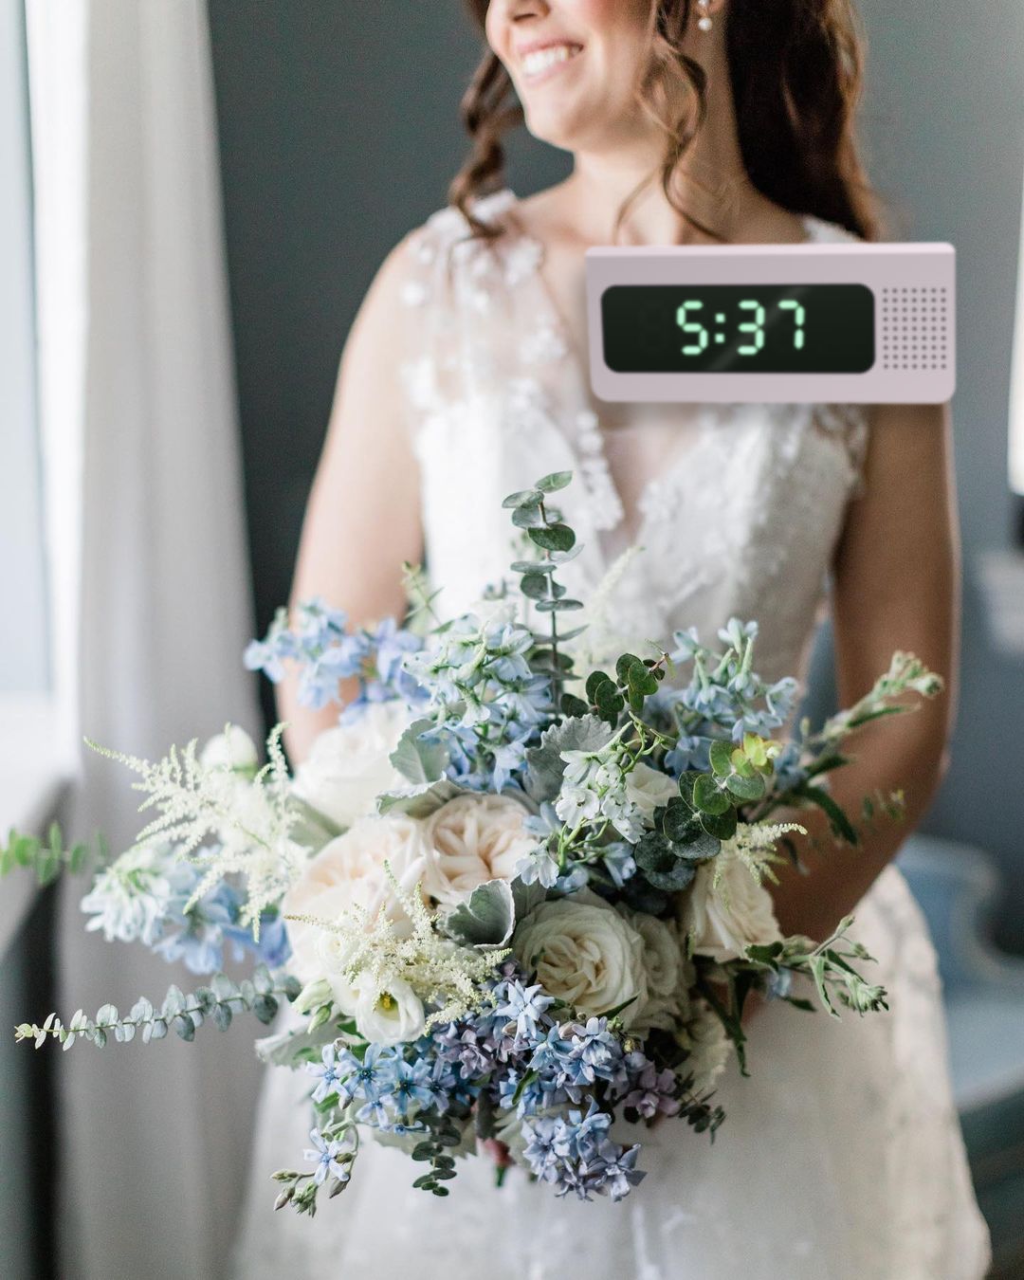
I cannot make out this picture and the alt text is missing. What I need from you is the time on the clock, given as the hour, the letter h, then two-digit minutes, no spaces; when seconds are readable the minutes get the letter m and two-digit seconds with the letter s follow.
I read 5h37
